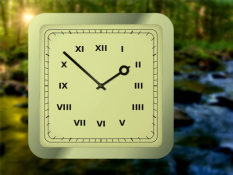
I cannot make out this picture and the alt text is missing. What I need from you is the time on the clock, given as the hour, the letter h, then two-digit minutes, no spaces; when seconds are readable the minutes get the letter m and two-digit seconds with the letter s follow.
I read 1h52
